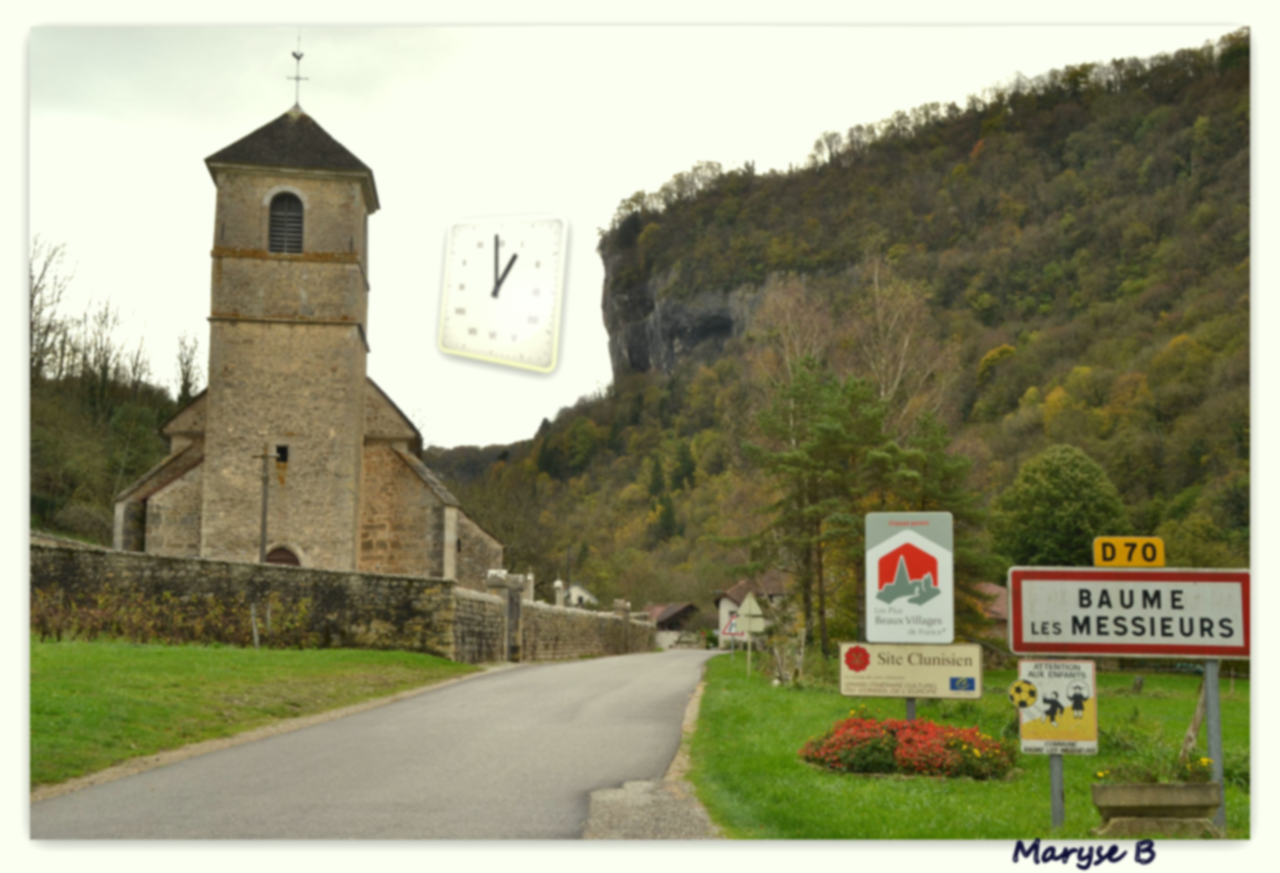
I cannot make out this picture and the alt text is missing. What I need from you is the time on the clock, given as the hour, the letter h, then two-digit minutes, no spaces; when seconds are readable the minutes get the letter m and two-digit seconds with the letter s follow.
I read 12h59
